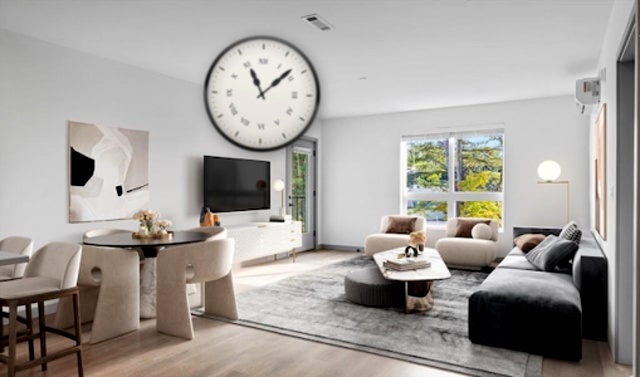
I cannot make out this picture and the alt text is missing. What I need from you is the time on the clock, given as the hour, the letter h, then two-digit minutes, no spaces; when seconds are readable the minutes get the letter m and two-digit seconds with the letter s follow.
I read 11h08
